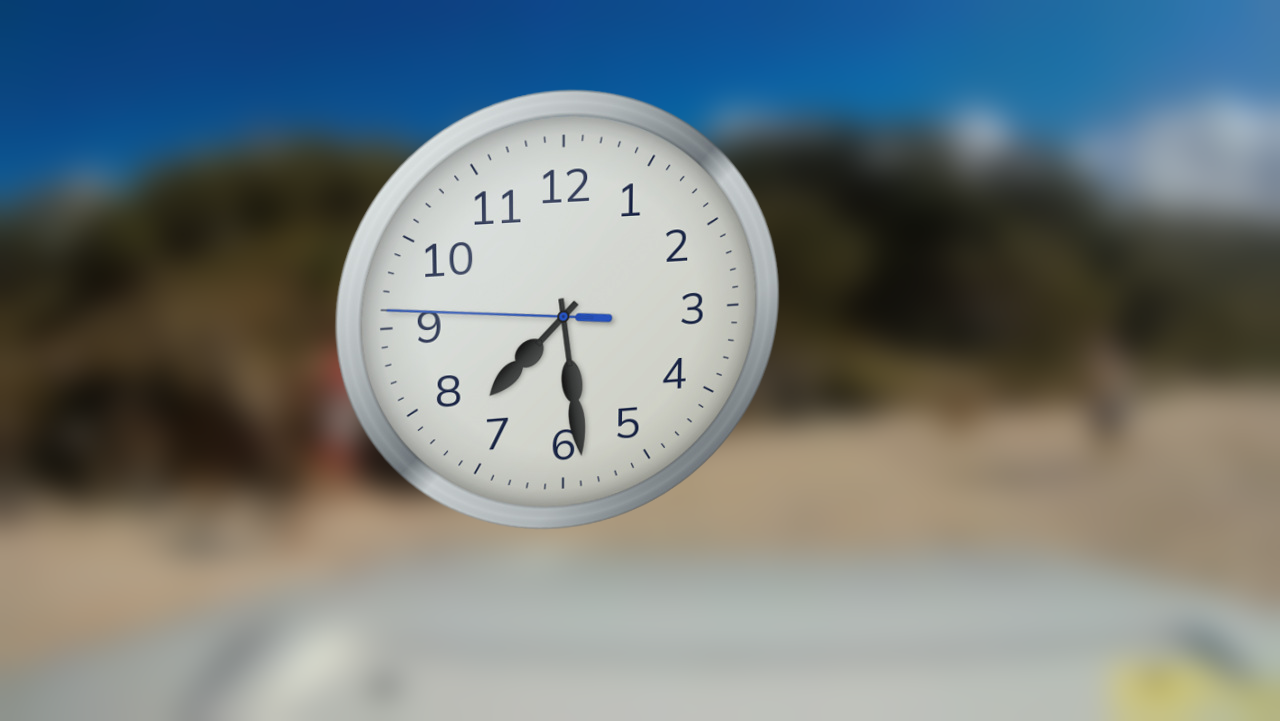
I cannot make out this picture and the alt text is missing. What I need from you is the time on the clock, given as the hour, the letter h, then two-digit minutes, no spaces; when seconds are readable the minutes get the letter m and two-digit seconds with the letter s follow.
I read 7h28m46s
